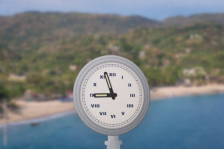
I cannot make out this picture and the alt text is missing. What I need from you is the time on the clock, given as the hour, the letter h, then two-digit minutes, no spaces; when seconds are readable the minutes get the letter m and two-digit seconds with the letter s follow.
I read 8h57
